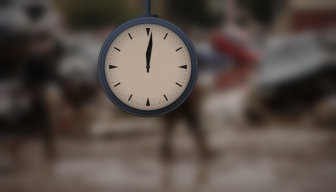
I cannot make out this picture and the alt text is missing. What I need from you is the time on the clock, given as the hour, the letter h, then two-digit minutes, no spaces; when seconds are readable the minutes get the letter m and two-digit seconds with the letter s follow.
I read 12h01
